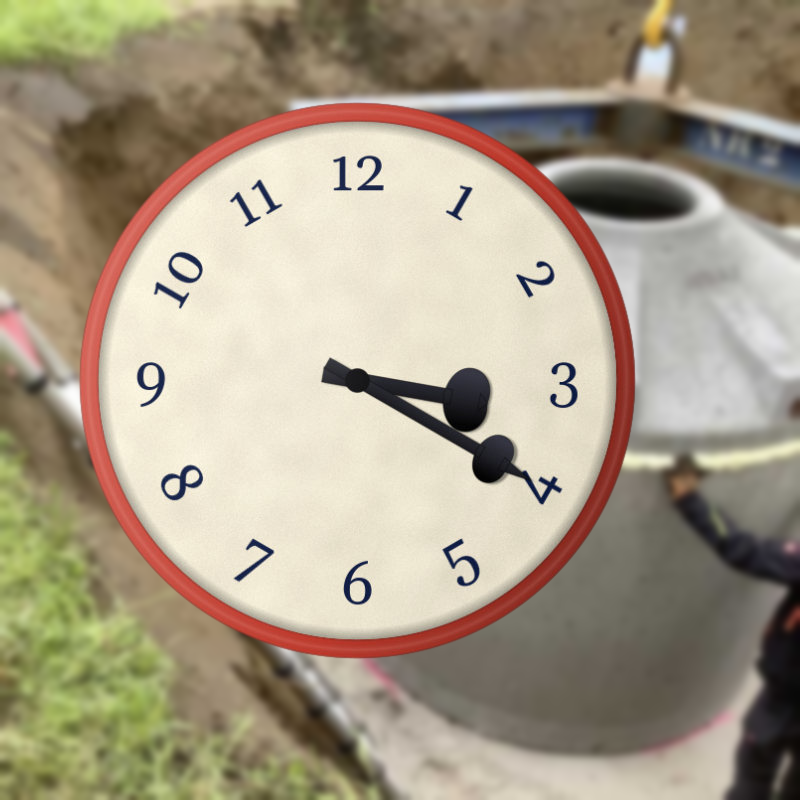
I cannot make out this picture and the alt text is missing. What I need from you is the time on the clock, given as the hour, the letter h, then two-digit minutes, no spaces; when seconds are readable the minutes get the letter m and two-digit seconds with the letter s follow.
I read 3h20
